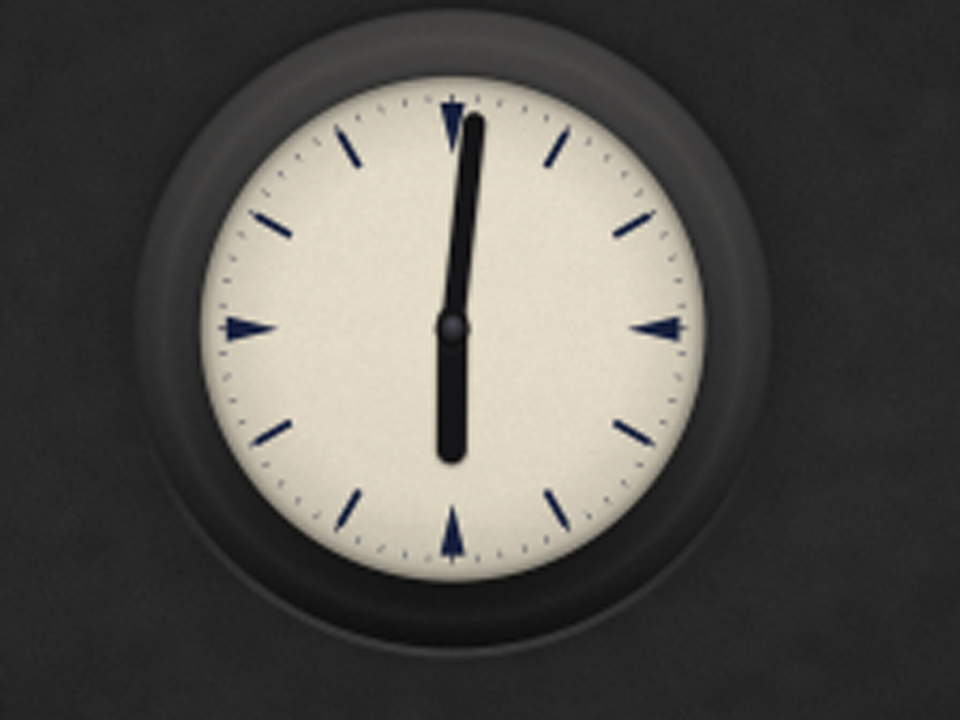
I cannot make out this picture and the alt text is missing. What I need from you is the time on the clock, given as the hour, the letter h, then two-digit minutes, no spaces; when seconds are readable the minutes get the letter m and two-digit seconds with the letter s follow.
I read 6h01
